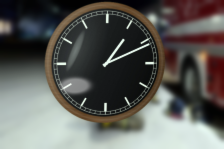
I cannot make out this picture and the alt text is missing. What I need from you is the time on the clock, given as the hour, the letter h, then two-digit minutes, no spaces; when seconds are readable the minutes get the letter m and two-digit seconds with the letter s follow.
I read 1h11
